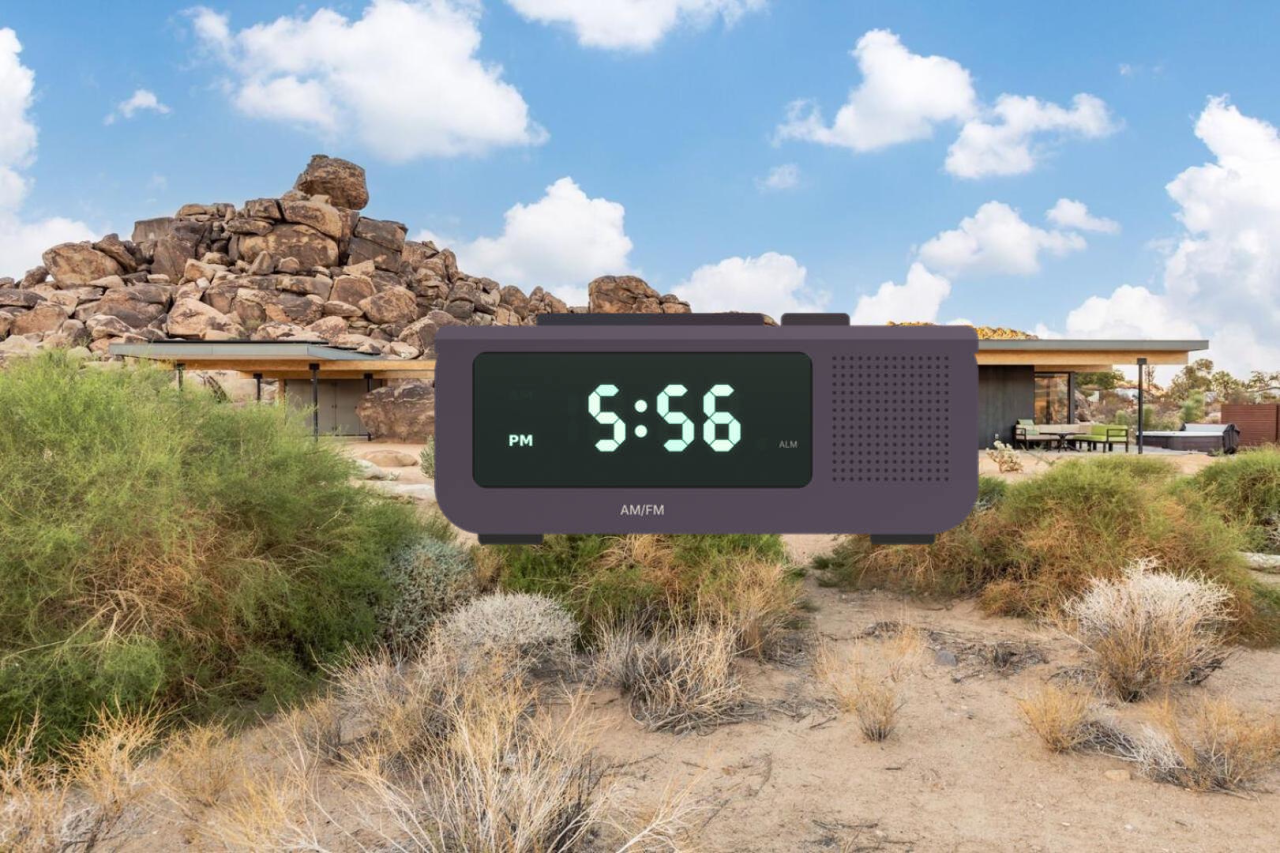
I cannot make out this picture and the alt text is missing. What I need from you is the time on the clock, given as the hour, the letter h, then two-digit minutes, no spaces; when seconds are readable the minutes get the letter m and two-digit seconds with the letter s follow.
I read 5h56
